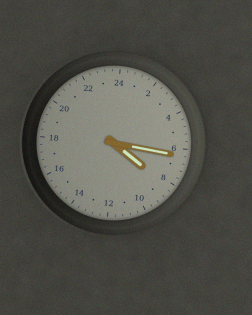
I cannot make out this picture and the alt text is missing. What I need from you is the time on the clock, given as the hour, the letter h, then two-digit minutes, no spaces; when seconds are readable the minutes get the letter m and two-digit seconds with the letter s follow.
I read 8h16
